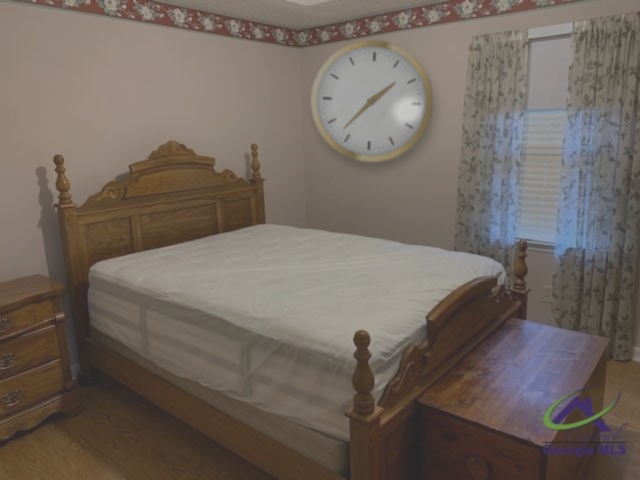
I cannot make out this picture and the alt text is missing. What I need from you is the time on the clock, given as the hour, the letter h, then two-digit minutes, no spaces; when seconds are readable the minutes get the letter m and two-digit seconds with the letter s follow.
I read 1h37
